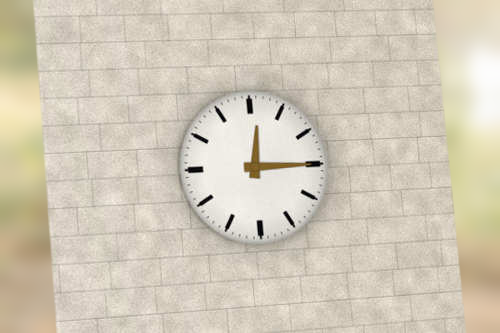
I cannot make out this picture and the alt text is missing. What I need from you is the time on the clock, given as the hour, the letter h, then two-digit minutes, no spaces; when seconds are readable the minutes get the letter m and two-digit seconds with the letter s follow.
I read 12h15
